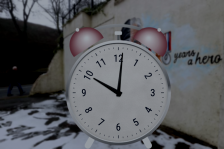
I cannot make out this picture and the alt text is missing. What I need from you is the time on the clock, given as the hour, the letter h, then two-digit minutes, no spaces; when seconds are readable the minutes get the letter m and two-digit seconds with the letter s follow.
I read 10h01
